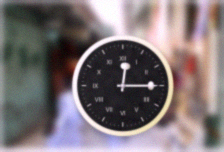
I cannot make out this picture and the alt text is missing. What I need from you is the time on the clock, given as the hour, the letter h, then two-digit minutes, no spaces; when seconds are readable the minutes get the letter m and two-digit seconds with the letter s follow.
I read 12h15
